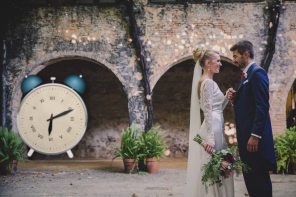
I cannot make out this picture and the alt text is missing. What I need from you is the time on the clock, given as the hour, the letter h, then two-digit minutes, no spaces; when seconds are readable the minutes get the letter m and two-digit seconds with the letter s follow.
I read 6h11
